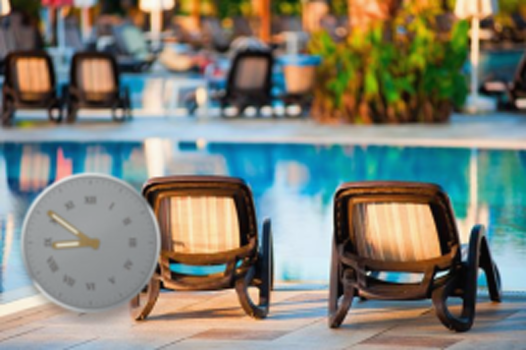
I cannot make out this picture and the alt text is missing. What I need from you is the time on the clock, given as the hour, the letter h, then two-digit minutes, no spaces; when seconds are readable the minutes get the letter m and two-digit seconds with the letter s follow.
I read 8h51
